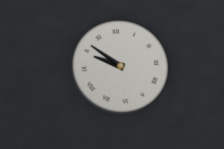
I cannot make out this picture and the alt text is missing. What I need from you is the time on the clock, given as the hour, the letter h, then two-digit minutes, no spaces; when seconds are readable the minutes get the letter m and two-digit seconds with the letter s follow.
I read 9h52
